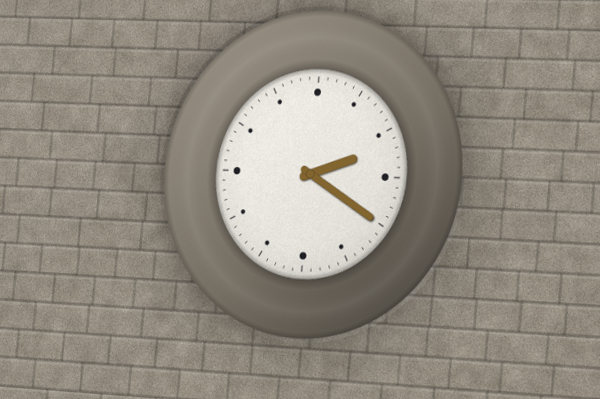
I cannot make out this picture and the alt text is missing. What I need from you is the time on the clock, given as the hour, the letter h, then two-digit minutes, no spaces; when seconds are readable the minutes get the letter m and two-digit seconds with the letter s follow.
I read 2h20
